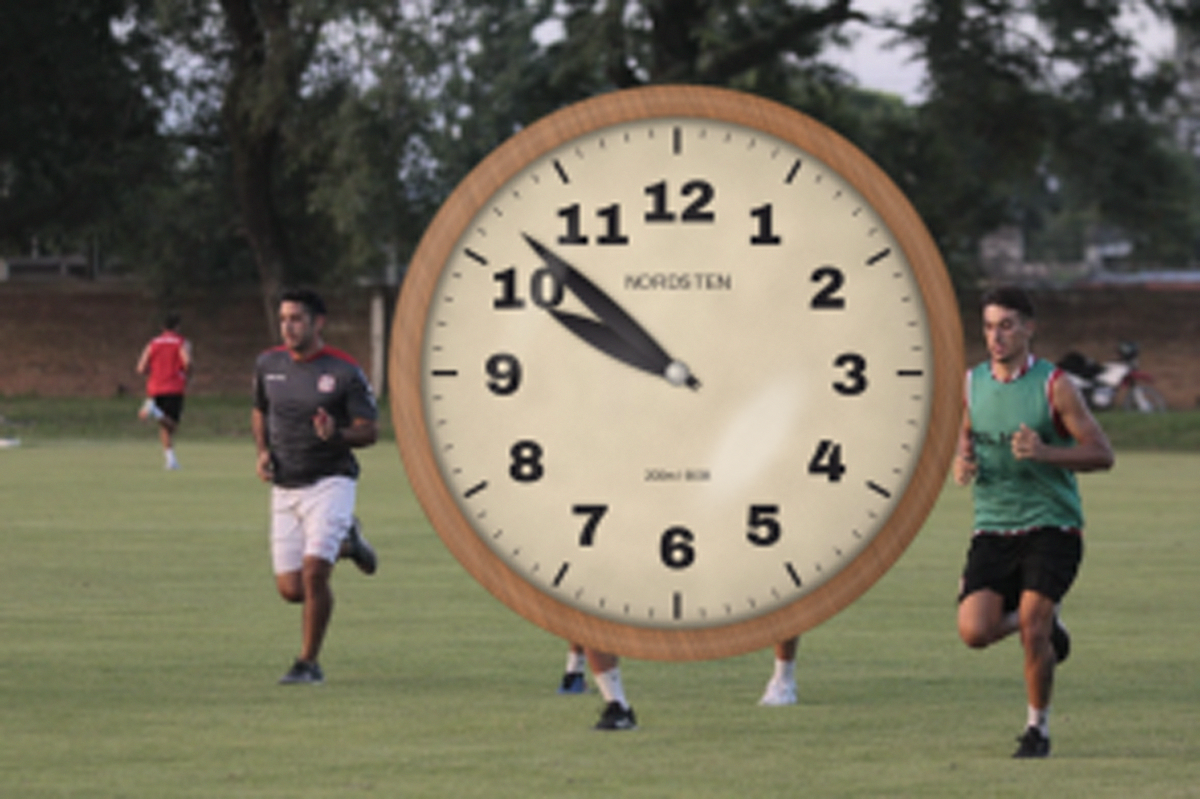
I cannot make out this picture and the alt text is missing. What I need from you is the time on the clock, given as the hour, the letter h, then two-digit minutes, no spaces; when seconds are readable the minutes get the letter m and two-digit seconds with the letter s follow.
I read 9h52
